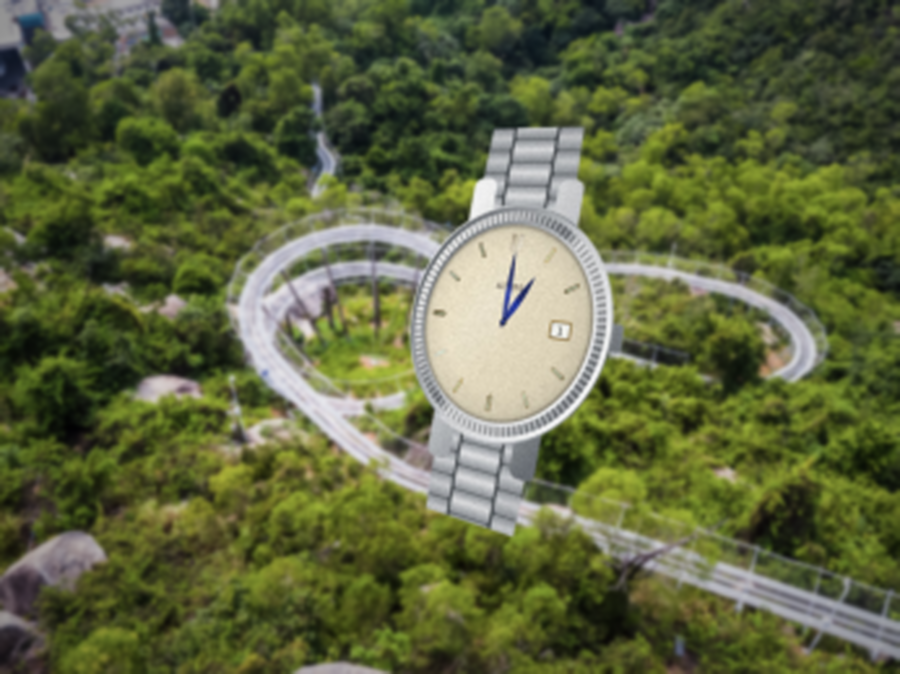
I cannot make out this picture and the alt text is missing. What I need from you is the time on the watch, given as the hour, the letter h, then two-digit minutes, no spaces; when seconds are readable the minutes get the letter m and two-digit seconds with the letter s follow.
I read 1h00
